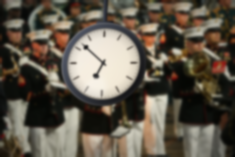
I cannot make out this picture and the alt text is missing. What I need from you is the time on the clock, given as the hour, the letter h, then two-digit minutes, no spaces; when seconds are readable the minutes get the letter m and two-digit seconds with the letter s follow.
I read 6h52
